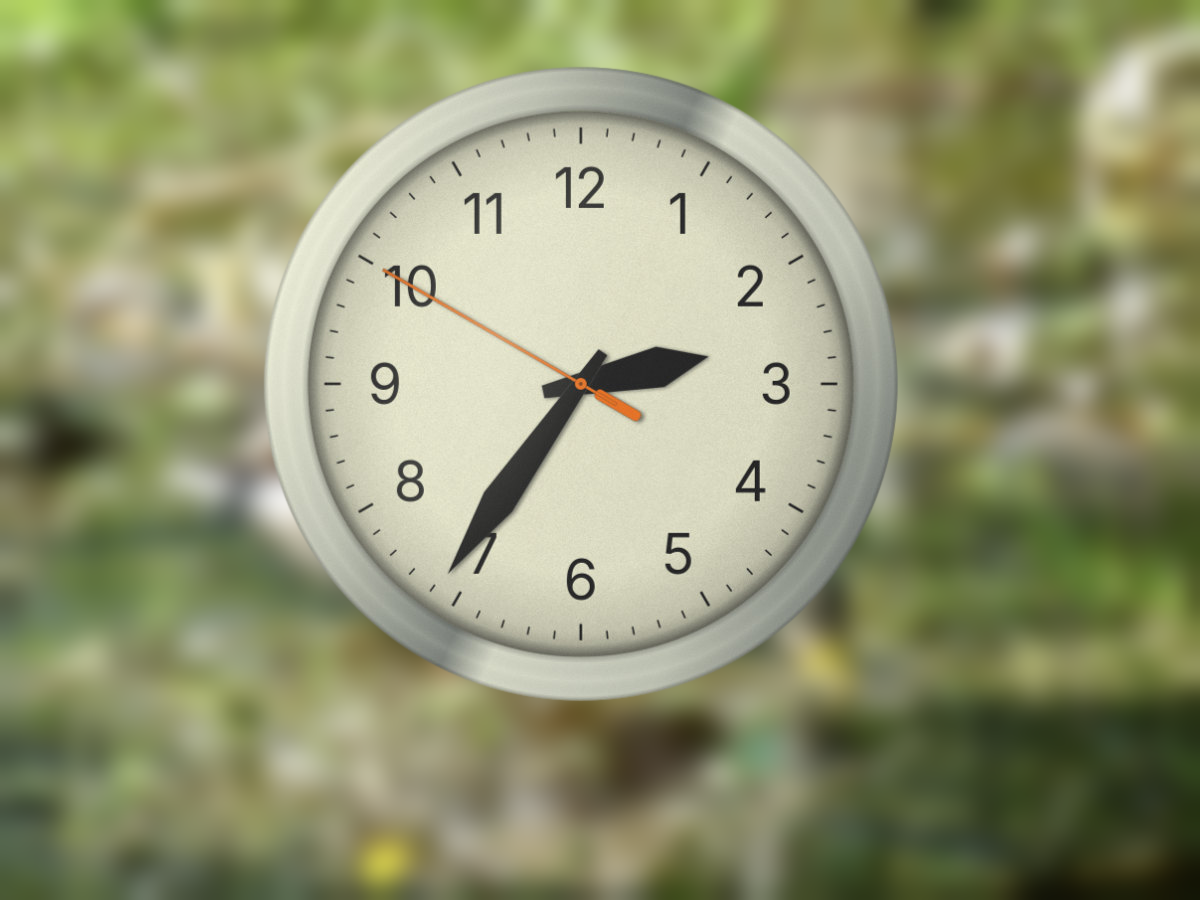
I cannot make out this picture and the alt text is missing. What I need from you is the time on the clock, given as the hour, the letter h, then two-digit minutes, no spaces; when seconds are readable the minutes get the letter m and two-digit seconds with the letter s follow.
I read 2h35m50s
